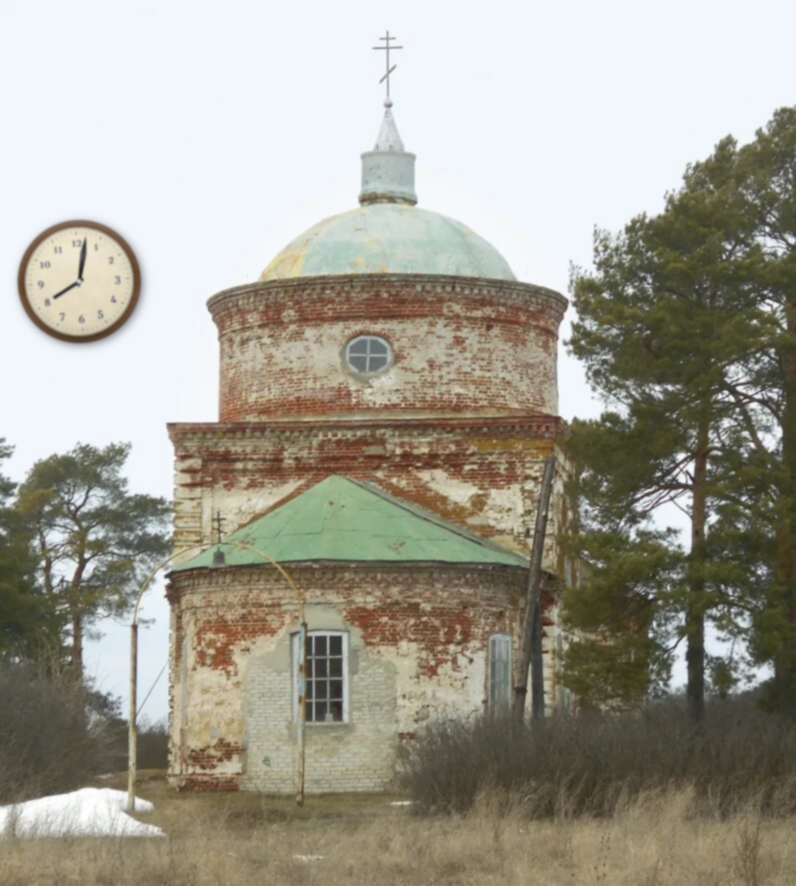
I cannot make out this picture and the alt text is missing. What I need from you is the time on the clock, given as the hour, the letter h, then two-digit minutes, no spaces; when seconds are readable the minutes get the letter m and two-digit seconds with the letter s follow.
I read 8h02
